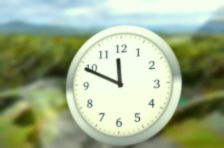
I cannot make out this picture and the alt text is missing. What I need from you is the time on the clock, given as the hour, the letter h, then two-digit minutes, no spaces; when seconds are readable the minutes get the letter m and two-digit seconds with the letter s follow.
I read 11h49
